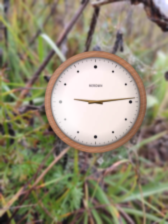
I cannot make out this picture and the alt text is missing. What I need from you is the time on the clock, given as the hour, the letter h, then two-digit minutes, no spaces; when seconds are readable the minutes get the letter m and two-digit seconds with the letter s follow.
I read 9h14
